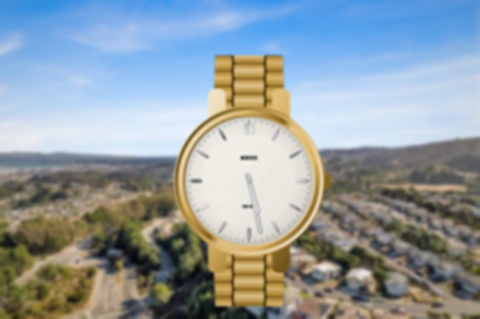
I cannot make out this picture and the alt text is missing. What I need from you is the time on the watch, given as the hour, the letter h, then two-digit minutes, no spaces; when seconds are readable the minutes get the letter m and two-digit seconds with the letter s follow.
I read 5h28
